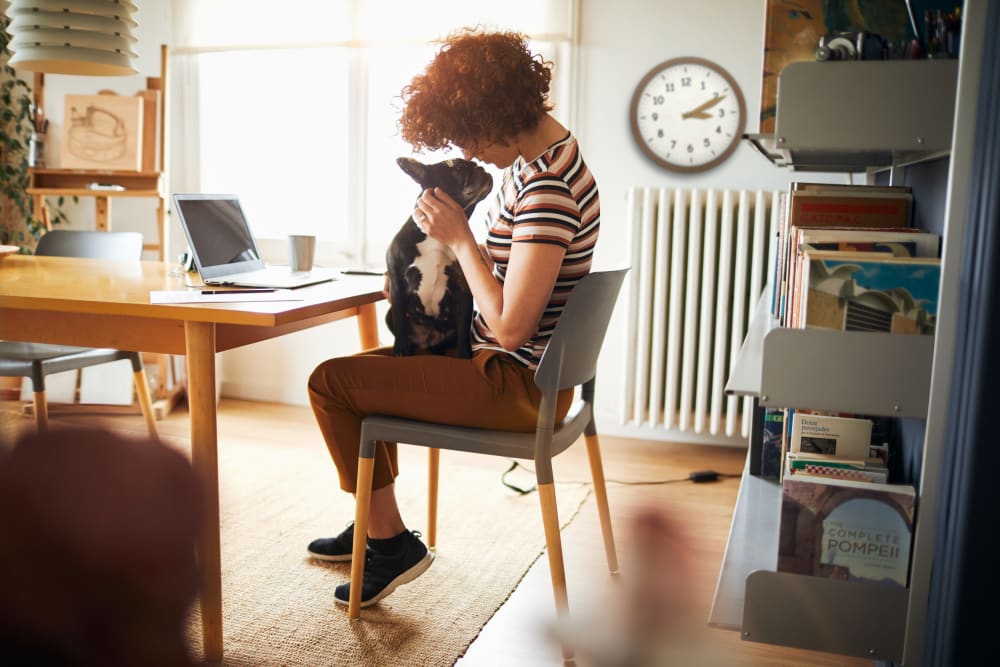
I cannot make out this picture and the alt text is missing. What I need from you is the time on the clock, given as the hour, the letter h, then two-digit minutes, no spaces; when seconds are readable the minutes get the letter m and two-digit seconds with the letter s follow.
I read 3h11
